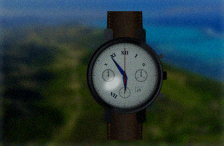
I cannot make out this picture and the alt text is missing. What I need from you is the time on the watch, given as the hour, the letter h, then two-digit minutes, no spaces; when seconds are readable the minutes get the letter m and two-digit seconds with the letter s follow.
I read 5h54
